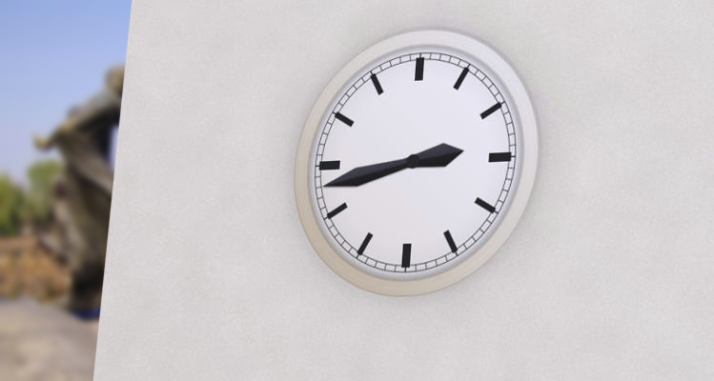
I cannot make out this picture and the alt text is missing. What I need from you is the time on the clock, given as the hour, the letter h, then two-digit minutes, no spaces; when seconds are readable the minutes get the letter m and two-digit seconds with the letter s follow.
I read 2h43
